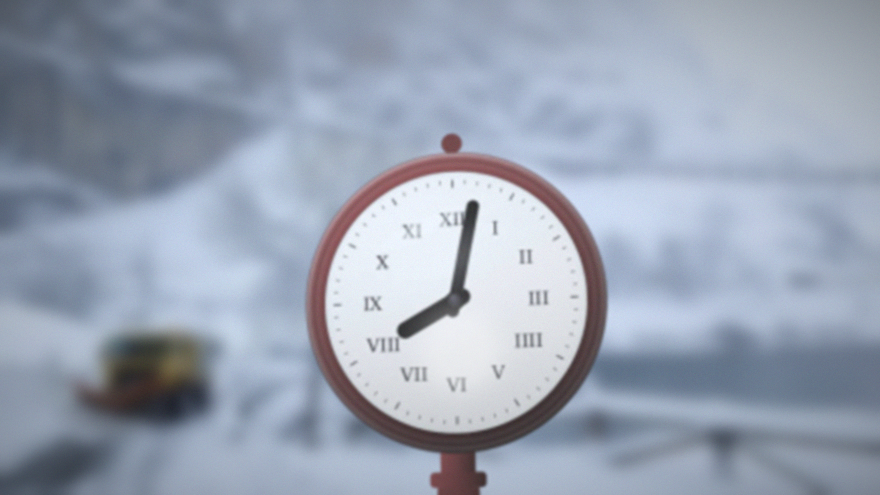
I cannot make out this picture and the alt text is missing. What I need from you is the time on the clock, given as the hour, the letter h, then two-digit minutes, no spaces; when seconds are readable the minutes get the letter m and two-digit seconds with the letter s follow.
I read 8h02
